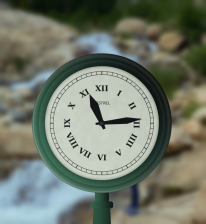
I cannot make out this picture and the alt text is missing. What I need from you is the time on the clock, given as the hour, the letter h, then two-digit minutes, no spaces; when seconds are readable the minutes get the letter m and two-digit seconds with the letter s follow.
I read 11h14
